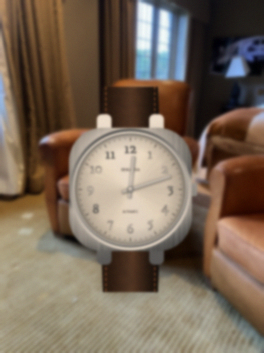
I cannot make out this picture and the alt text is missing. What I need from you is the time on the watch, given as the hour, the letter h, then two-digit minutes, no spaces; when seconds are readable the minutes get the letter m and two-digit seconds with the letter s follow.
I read 12h12
